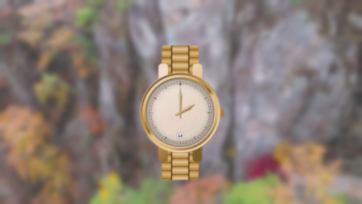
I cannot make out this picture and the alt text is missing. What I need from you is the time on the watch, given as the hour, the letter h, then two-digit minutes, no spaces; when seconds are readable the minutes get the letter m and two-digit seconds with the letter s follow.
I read 2h00
